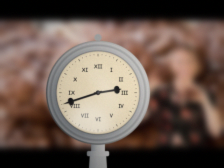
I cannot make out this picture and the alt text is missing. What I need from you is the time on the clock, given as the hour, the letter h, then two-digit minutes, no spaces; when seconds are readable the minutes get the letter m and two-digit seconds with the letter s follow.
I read 2h42
